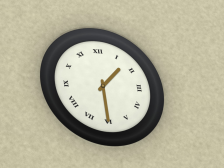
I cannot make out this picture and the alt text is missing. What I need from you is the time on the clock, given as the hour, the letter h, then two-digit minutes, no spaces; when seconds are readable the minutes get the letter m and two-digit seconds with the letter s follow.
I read 1h30
